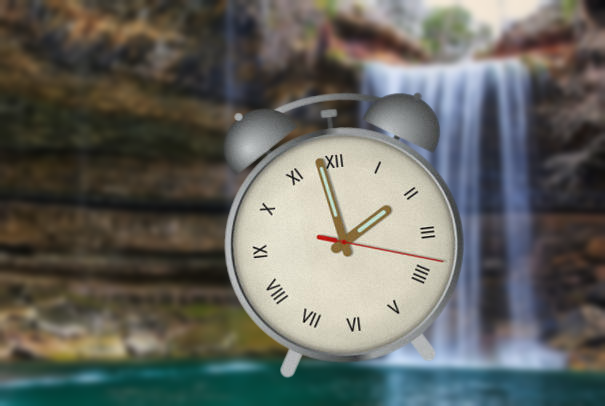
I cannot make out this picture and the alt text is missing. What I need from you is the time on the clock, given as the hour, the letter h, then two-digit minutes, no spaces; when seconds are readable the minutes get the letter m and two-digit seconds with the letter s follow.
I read 1h58m18s
